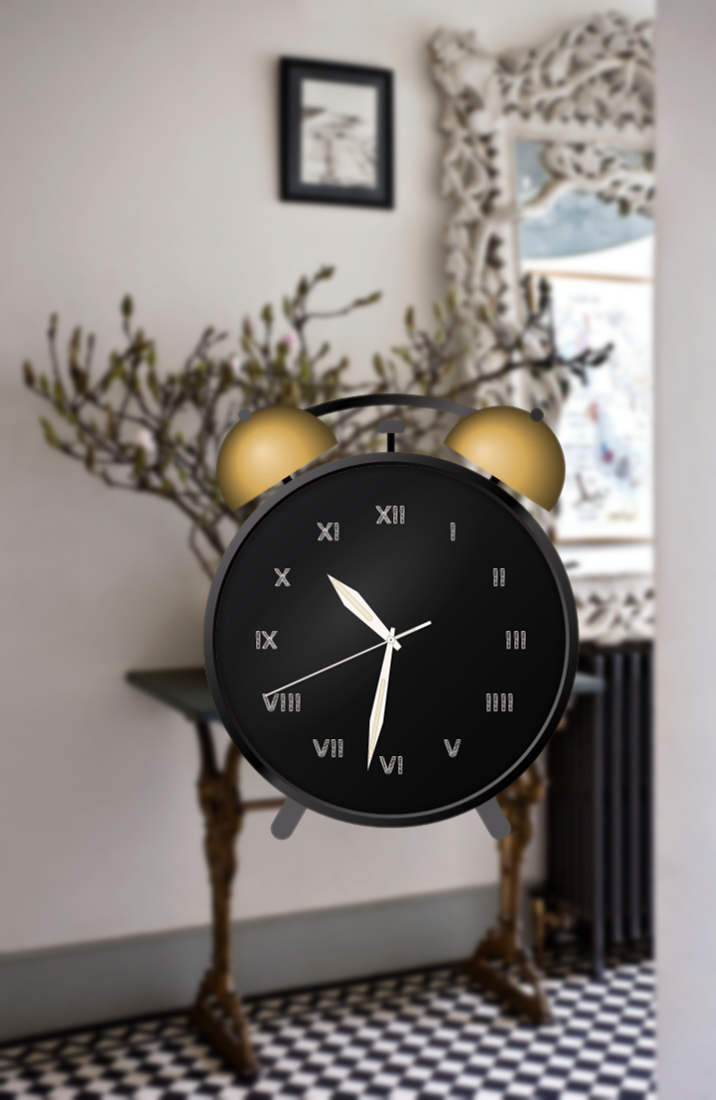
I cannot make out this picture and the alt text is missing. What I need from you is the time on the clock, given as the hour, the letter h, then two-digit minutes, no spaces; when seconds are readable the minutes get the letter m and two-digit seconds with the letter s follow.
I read 10h31m41s
